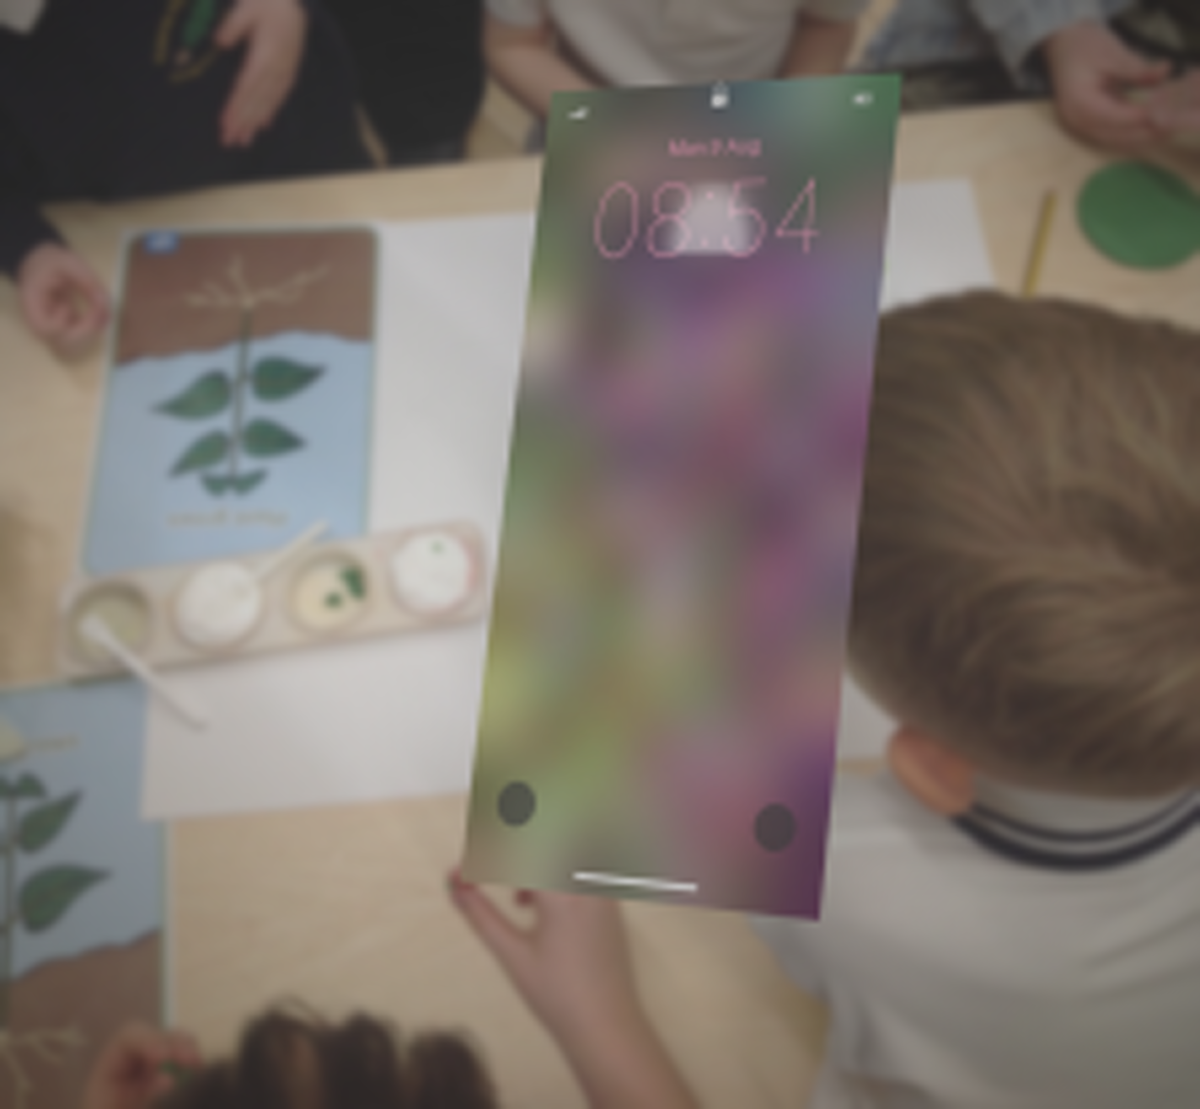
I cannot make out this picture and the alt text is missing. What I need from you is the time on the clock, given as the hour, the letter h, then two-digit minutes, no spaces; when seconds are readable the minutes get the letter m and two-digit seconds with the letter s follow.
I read 8h54
